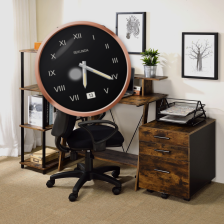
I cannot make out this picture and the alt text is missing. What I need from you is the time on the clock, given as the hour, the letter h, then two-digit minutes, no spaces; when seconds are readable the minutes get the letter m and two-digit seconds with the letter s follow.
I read 6h21
